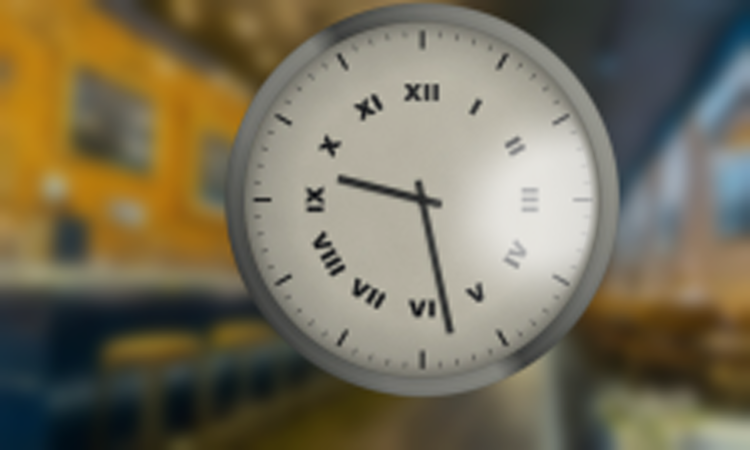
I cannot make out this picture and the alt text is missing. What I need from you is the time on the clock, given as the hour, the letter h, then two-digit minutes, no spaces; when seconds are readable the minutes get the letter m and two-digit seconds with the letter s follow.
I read 9h28
